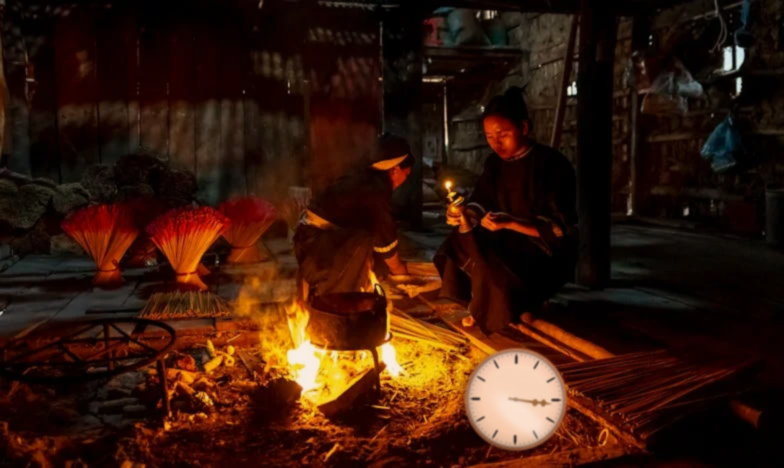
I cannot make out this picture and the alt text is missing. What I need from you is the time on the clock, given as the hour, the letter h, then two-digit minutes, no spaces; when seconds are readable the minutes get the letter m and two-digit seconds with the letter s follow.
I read 3h16
